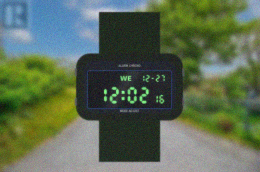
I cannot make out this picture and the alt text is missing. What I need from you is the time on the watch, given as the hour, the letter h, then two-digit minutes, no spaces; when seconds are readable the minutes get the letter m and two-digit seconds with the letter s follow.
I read 12h02m16s
